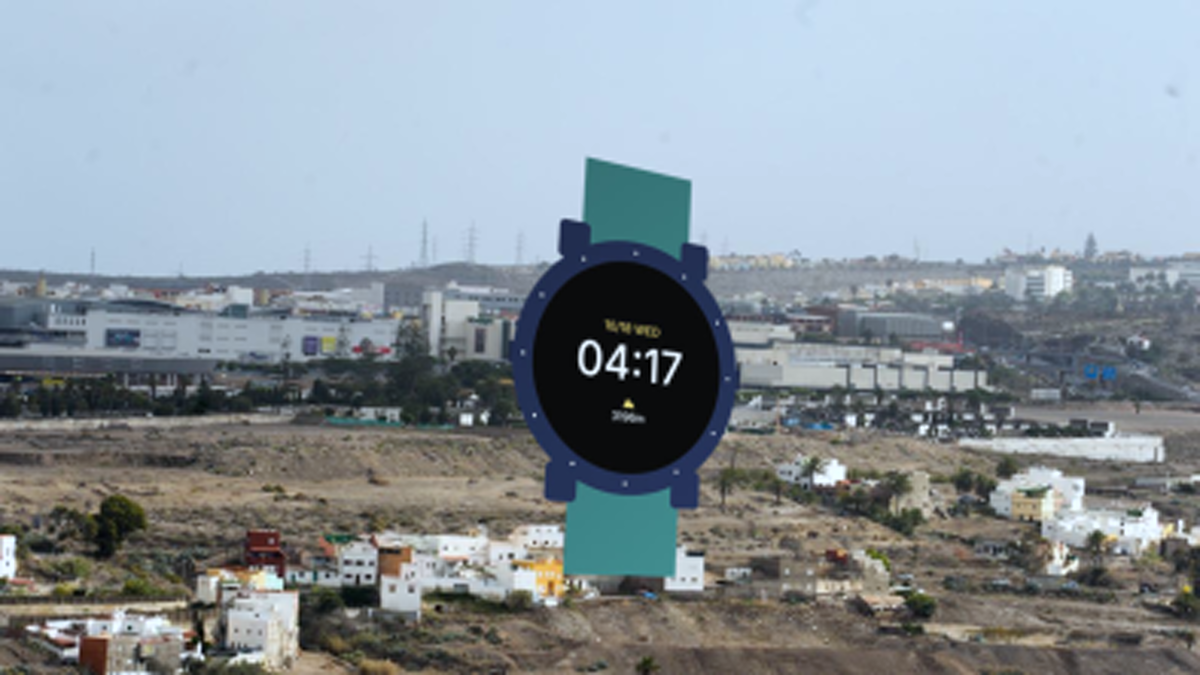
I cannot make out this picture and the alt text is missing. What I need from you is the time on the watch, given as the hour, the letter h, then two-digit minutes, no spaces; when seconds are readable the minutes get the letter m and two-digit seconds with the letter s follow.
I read 4h17
